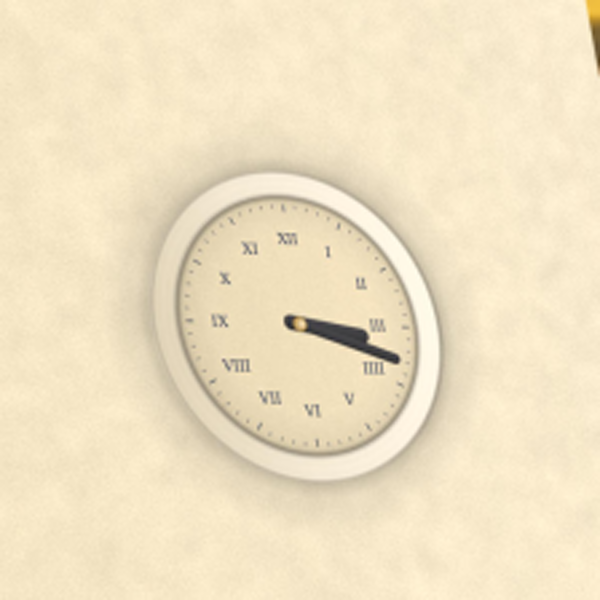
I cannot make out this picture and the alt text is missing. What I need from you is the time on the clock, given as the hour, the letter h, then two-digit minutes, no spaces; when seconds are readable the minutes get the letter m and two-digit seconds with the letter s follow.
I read 3h18
